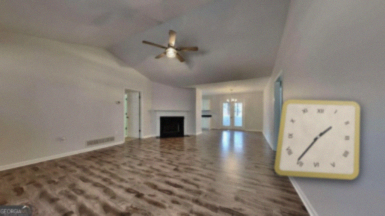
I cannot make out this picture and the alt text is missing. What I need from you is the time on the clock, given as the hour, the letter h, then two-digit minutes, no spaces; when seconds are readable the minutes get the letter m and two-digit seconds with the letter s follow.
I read 1h36
